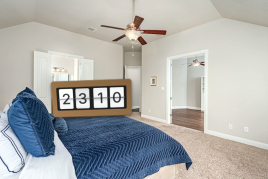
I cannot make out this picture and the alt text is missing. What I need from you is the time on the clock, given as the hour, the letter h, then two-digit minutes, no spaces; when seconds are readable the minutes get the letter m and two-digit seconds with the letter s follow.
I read 23h10
